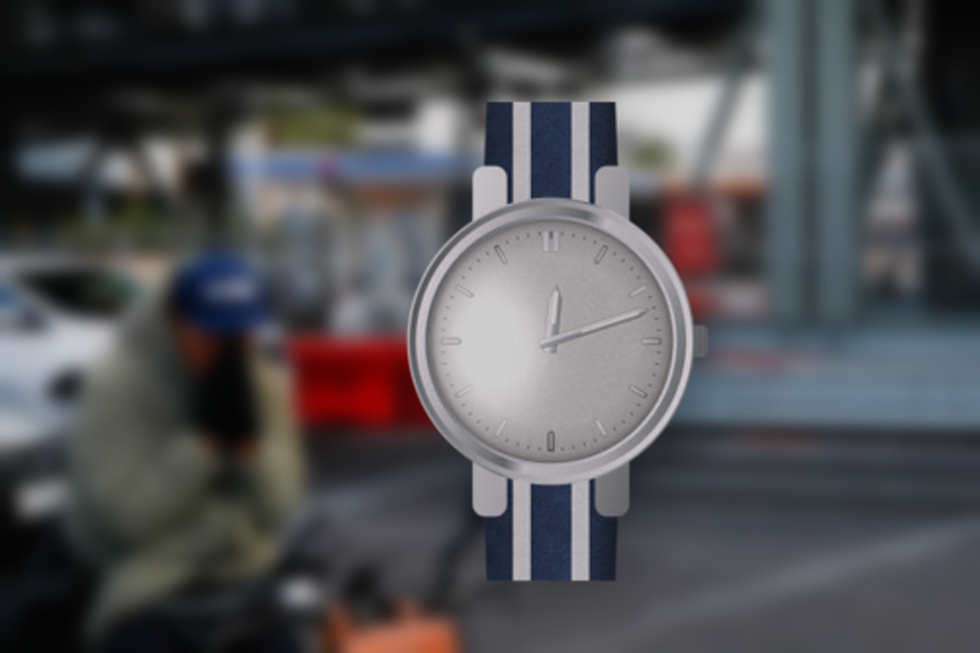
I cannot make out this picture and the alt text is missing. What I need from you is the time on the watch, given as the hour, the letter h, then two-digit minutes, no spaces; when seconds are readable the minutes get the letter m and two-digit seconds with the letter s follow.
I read 12h12
